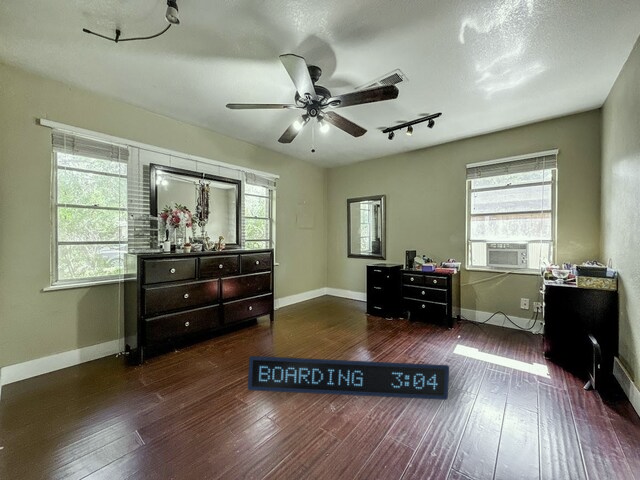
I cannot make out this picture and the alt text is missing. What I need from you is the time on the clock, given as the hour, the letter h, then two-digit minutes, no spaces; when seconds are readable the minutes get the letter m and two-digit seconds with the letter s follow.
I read 3h04
